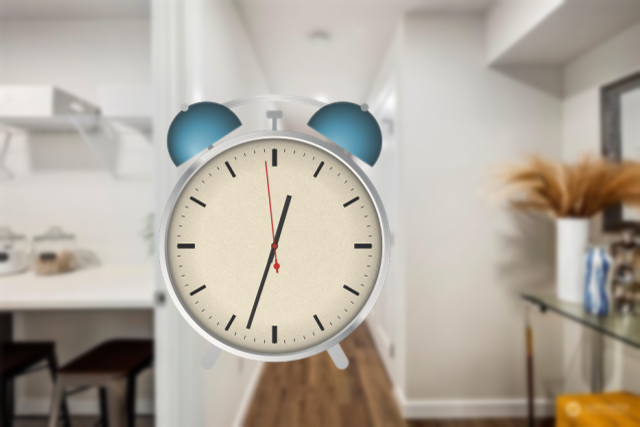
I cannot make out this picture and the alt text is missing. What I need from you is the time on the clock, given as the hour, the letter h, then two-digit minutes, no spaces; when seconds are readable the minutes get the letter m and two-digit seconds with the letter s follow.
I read 12h32m59s
